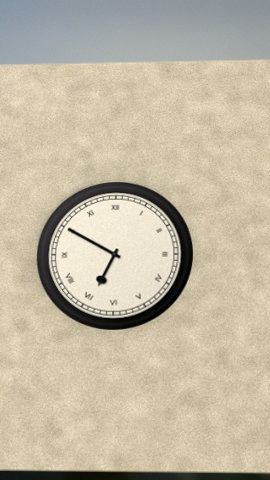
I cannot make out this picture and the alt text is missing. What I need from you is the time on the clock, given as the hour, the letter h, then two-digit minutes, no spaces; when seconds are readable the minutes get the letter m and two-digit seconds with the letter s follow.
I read 6h50
